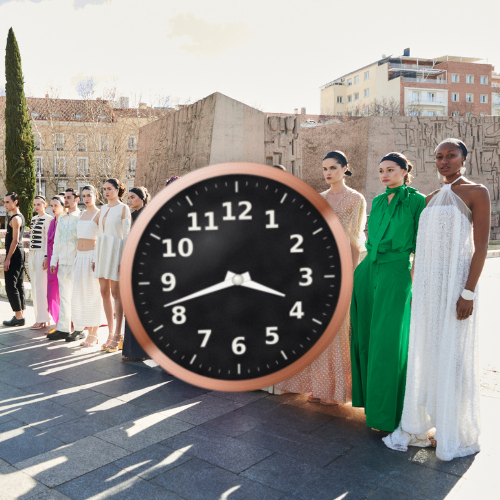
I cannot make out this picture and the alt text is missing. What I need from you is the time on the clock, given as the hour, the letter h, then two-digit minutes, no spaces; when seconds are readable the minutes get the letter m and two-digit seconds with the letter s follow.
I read 3h42
